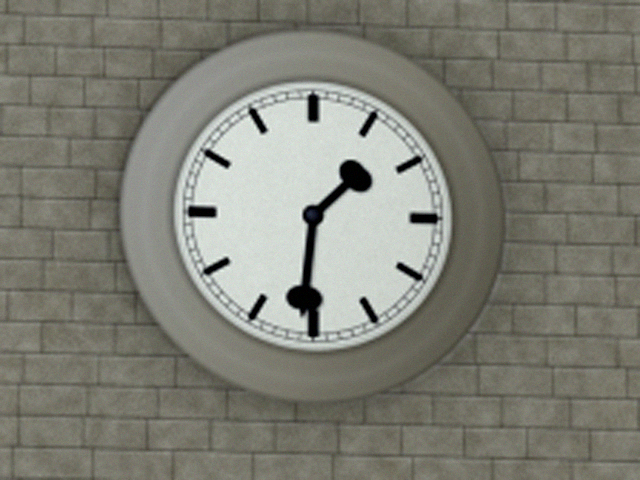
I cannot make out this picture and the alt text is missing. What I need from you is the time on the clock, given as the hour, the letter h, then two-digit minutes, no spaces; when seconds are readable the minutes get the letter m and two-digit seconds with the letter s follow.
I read 1h31
